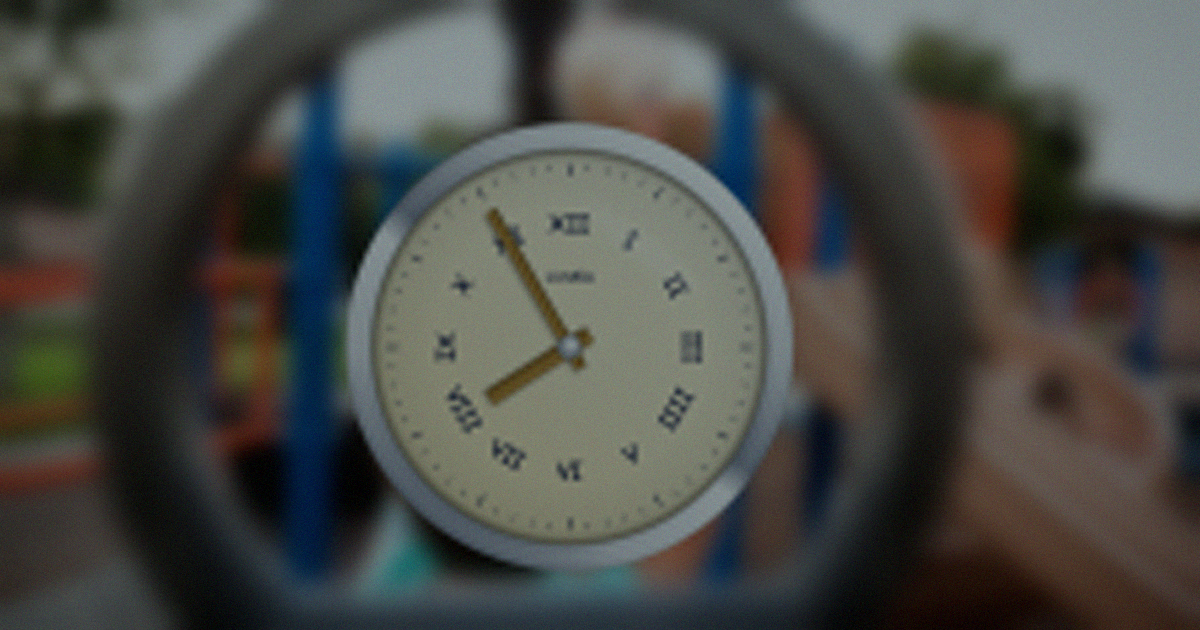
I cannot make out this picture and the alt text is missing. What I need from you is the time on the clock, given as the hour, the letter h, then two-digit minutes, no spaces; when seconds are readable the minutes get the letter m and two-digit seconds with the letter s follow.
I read 7h55
